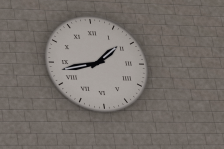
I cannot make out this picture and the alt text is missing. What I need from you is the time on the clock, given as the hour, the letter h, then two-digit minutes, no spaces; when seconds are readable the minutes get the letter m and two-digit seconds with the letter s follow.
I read 1h43
